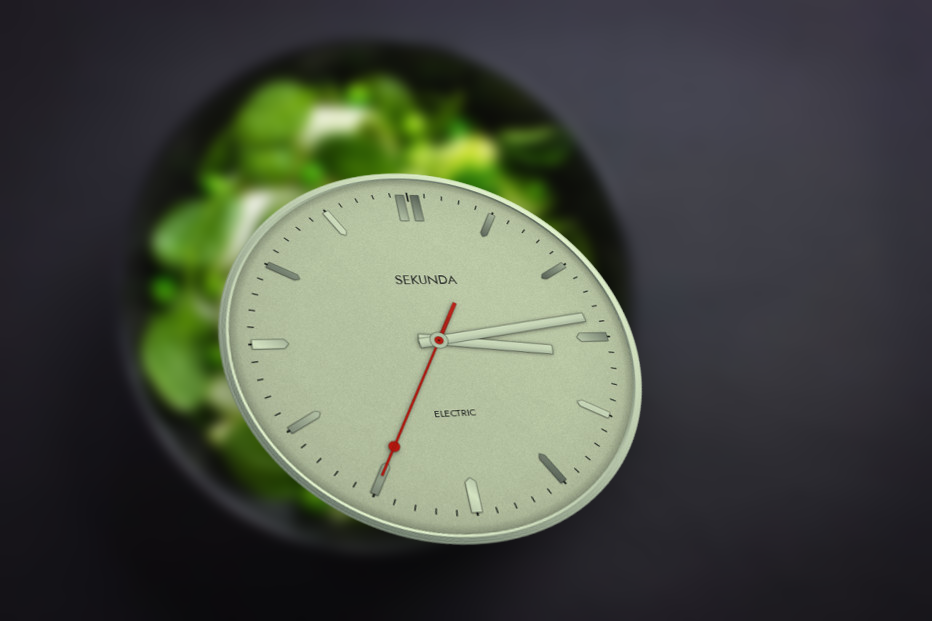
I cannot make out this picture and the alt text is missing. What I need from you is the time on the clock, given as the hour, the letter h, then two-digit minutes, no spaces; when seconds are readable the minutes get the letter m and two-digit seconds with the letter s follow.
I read 3h13m35s
